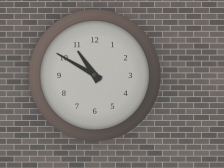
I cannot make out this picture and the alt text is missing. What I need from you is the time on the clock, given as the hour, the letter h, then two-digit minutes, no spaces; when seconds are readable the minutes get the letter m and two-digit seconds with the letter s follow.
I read 10h50
